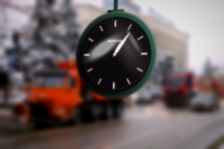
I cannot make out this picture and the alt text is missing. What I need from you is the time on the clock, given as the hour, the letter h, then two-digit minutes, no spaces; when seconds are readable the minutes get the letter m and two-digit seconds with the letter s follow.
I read 1h06
